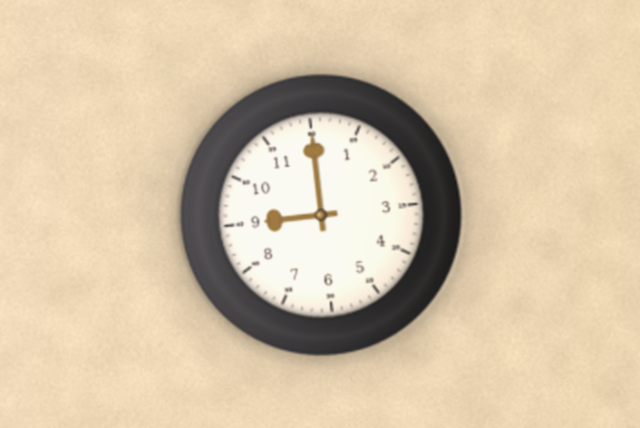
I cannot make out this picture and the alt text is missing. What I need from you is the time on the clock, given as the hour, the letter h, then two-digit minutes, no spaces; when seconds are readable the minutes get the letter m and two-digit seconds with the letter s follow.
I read 9h00
